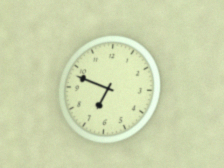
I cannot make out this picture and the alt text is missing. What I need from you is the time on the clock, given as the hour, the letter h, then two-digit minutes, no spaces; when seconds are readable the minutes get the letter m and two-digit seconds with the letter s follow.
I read 6h48
